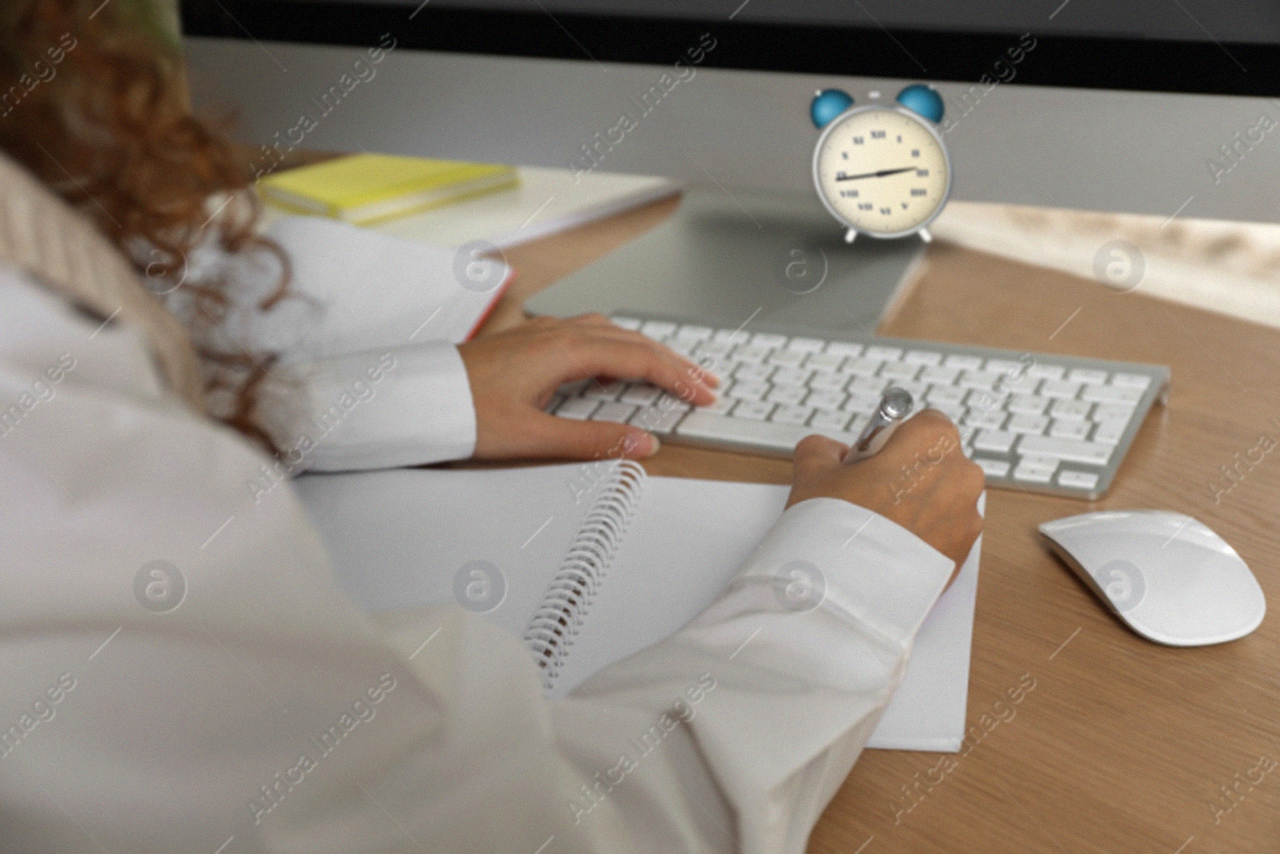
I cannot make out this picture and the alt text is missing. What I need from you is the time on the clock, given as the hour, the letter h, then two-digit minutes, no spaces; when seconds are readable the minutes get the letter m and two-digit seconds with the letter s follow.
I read 2h44
